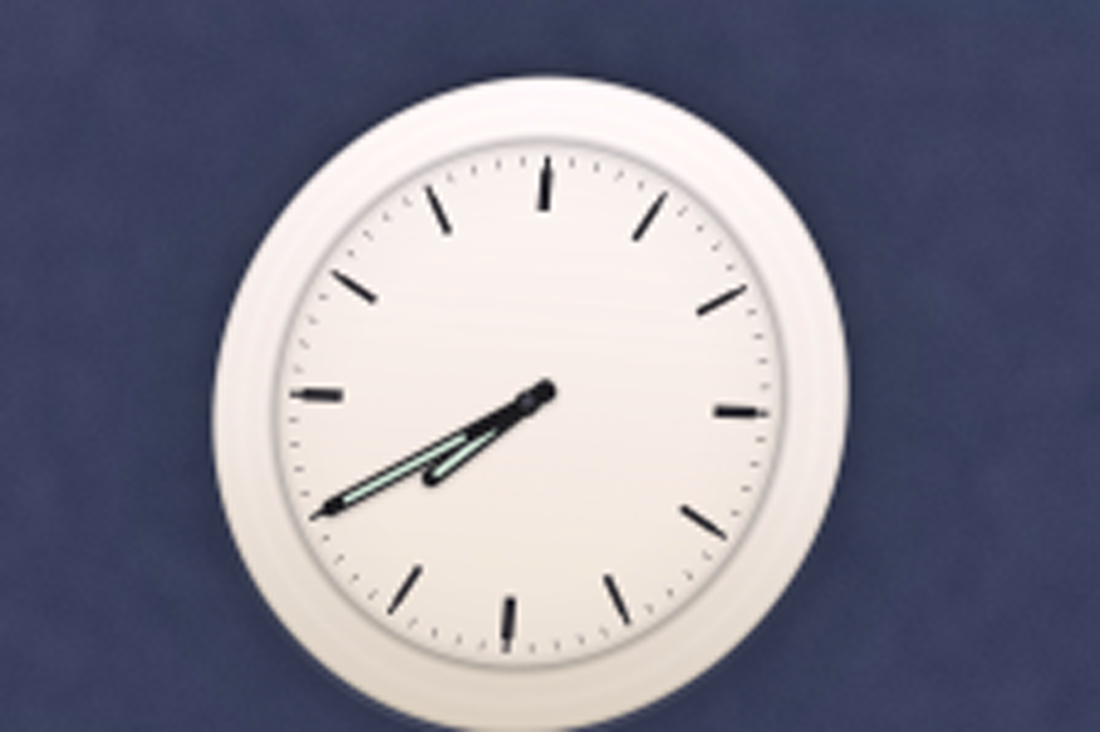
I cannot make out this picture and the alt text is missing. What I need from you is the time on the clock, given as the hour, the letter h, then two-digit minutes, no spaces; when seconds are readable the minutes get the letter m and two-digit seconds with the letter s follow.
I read 7h40
